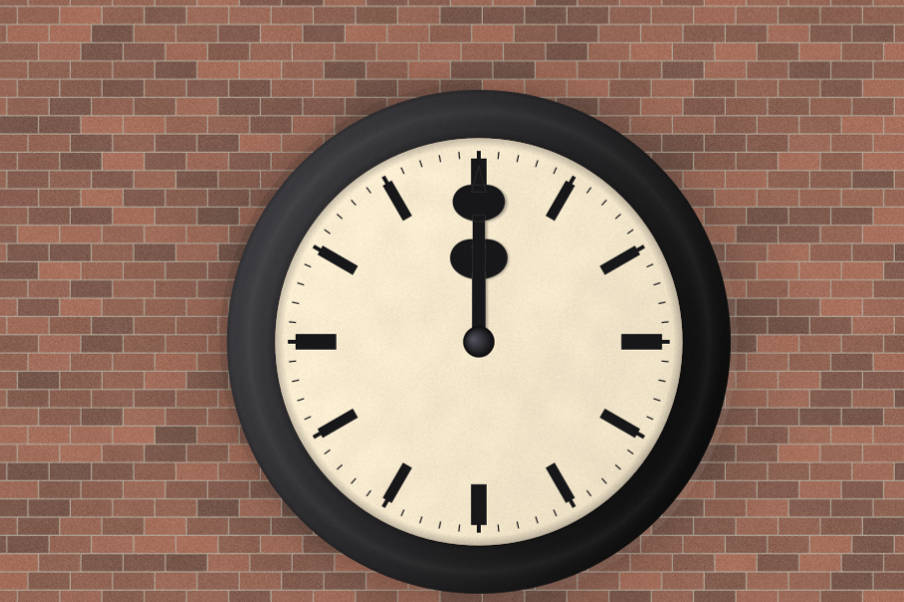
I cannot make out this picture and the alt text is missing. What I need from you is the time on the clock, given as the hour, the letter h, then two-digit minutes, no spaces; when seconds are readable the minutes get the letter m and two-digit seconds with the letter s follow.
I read 12h00
